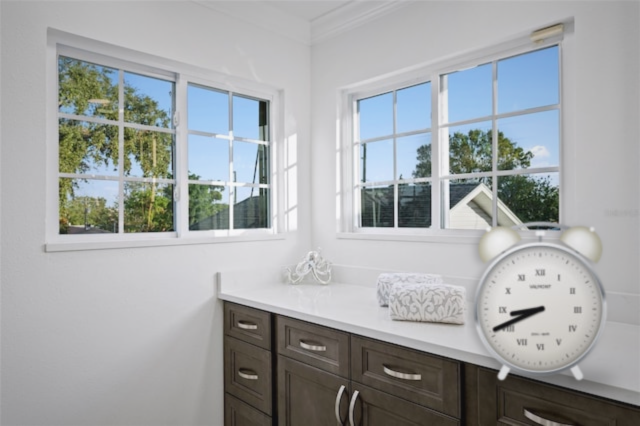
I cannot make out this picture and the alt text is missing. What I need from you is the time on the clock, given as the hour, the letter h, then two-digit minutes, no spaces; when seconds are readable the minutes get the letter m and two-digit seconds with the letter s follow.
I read 8h41
